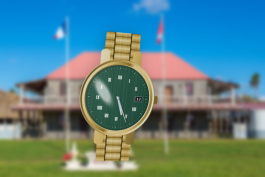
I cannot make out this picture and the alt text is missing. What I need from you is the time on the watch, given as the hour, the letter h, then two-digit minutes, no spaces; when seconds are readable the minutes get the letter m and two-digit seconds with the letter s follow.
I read 5h26
